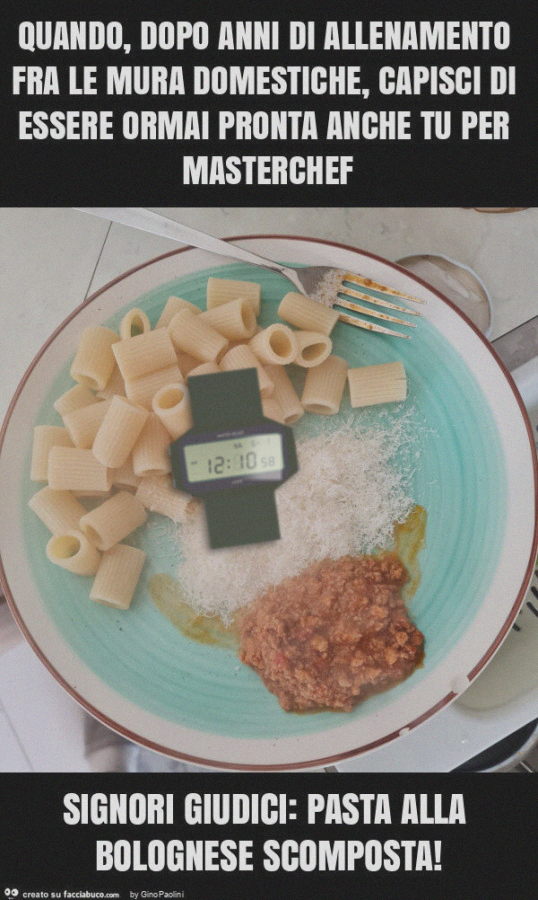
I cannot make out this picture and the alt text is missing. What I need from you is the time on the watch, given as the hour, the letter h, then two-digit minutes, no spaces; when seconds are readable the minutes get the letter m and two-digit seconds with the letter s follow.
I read 12h10
